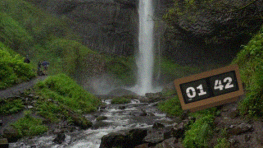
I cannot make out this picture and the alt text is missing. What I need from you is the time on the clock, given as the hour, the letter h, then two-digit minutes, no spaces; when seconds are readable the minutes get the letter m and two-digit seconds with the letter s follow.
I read 1h42
